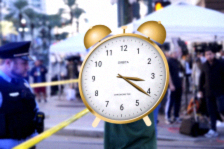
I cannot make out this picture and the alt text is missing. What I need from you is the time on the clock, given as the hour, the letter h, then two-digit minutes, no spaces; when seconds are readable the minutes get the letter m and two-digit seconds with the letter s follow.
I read 3h21
